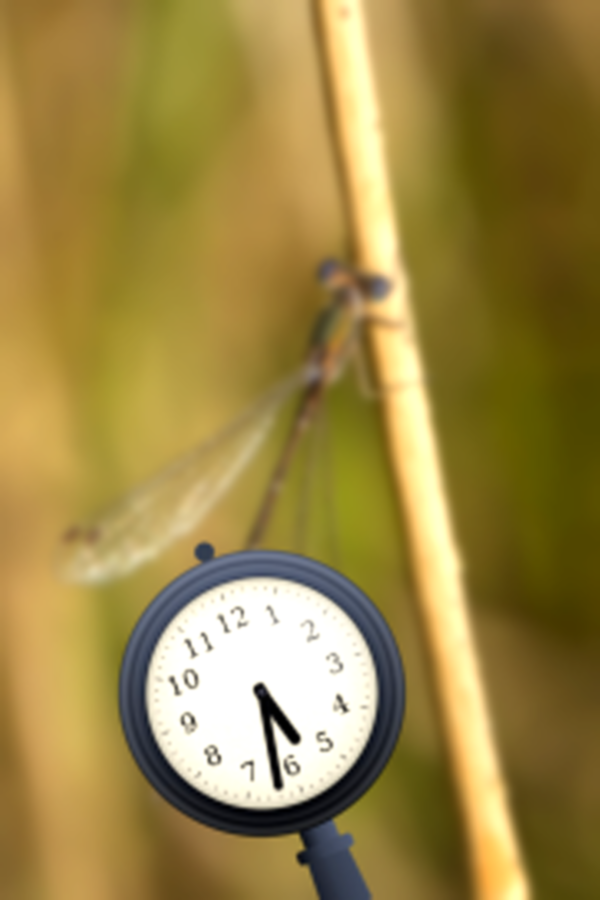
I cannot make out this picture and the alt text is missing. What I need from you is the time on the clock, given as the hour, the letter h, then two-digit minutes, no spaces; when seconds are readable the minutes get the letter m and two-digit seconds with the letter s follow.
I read 5h32
